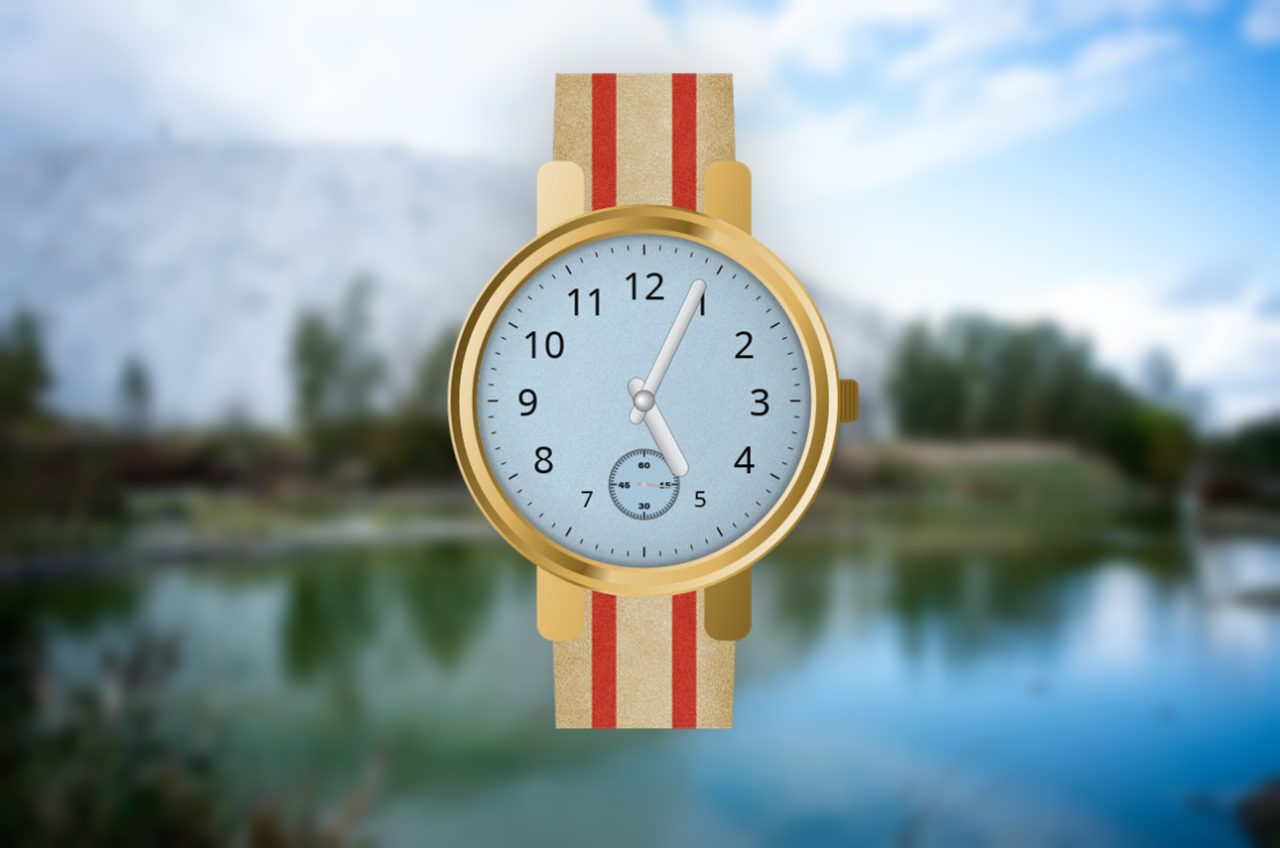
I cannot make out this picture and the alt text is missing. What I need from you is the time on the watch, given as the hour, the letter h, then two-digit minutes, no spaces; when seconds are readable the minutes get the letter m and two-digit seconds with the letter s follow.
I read 5h04m16s
